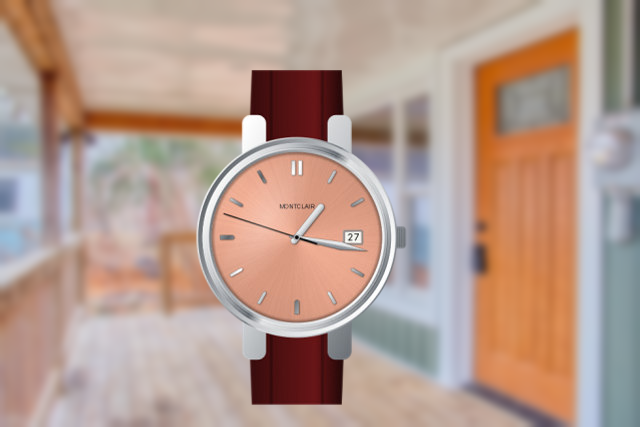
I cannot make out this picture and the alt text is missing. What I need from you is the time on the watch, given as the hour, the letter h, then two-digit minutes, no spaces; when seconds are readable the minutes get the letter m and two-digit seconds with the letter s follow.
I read 1h16m48s
